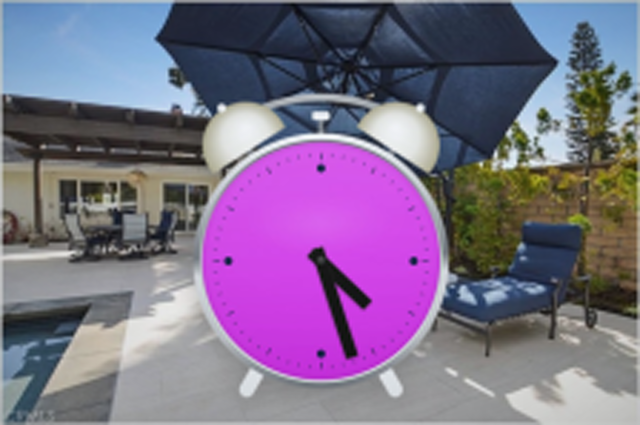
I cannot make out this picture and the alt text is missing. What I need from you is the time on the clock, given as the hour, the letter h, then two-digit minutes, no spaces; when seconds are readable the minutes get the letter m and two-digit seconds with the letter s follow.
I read 4h27
